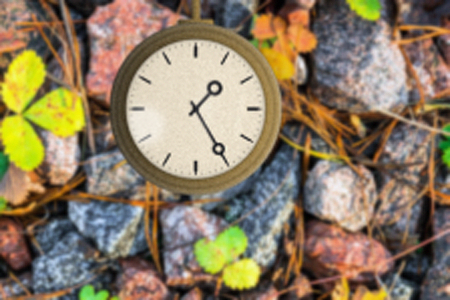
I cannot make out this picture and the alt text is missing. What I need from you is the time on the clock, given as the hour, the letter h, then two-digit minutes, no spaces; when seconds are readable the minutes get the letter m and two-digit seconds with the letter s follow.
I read 1h25
